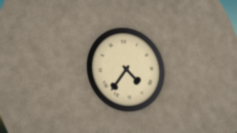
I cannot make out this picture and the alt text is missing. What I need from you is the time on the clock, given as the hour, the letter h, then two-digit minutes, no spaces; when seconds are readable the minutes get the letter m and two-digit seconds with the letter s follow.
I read 4h37
